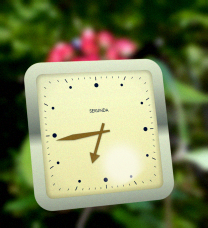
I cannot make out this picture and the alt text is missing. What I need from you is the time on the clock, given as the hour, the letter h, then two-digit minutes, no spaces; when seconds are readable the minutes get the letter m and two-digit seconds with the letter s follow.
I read 6h44
